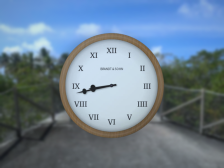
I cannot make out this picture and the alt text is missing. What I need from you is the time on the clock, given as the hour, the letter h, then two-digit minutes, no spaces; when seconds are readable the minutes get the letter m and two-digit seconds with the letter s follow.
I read 8h43
